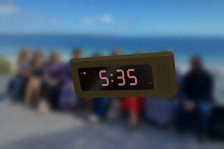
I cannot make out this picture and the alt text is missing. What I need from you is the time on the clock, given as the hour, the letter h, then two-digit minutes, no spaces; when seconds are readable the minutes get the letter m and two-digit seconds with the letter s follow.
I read 5h35
